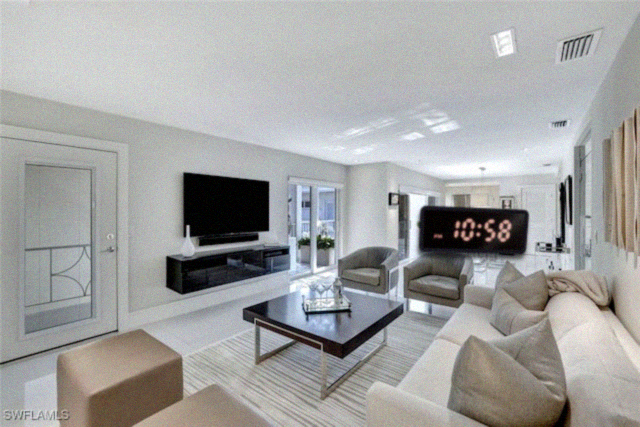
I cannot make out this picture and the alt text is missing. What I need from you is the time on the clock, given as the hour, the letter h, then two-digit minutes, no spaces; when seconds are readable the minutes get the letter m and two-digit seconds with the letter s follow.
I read 10h58
